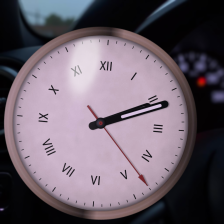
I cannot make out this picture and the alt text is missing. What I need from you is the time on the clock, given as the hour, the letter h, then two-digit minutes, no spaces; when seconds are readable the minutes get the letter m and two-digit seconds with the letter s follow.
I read 2h11m23s
